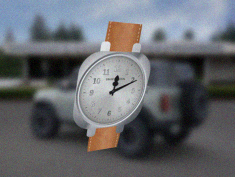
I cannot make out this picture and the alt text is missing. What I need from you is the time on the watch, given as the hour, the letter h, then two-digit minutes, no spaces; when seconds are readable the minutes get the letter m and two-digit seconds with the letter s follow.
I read 12h11
